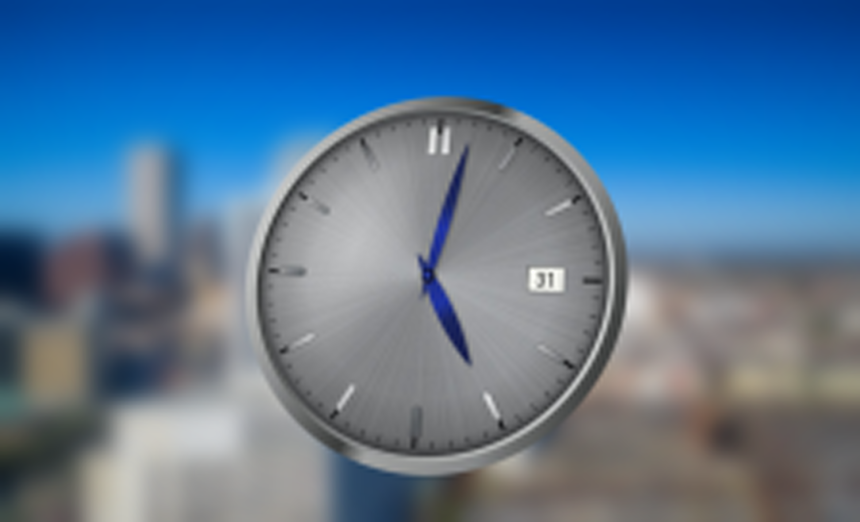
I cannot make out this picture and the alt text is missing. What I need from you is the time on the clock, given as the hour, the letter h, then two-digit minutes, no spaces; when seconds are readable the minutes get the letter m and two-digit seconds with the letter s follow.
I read 5h02
